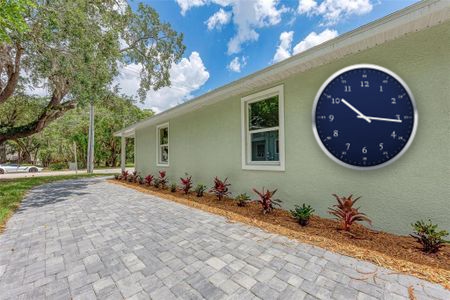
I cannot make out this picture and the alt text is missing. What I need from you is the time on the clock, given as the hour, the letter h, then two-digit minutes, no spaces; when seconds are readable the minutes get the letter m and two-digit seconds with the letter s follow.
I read 10h16
